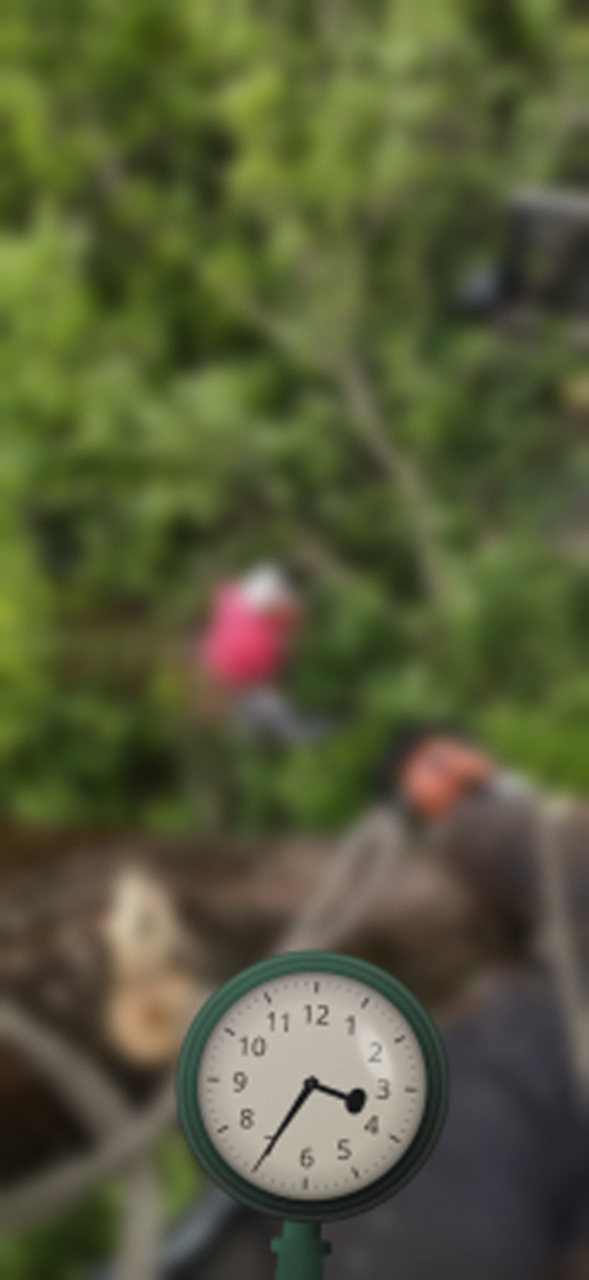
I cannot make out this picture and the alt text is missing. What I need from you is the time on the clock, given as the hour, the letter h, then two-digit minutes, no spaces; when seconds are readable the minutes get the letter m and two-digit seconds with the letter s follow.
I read 3h35
